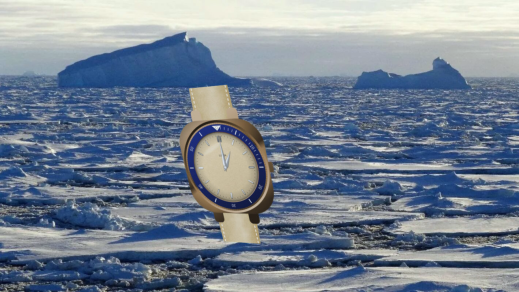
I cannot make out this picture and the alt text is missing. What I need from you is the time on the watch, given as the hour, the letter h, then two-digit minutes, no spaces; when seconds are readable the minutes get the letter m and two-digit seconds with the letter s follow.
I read 1h00
